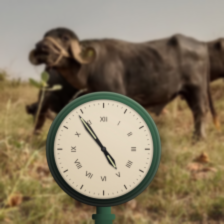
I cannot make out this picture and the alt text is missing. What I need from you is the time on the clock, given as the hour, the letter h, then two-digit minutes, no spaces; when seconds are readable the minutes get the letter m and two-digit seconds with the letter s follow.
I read 4h54
